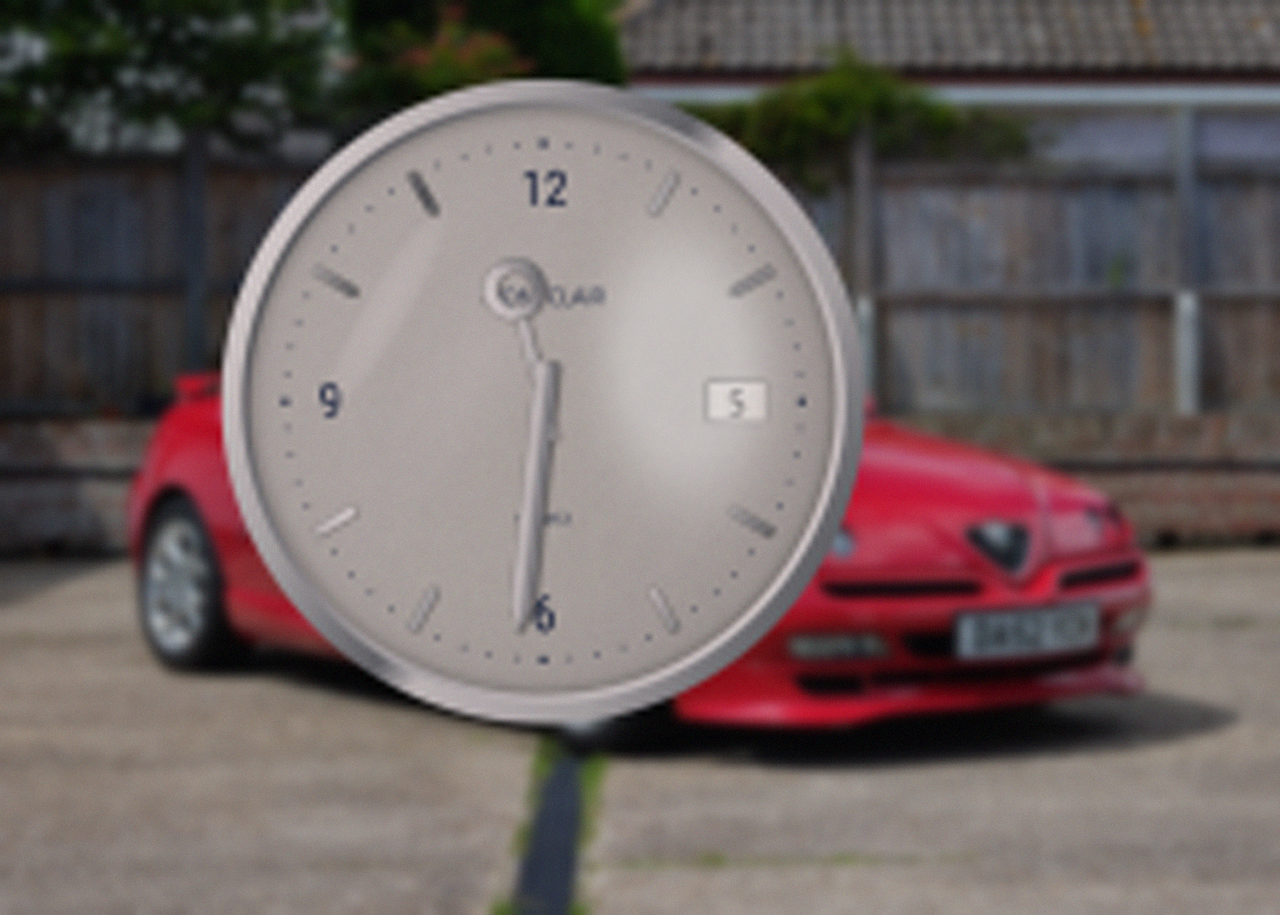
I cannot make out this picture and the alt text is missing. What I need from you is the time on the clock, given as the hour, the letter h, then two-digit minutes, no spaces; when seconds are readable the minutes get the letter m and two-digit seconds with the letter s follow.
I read 11h31
